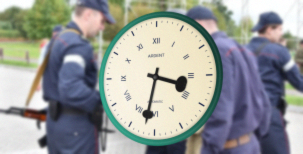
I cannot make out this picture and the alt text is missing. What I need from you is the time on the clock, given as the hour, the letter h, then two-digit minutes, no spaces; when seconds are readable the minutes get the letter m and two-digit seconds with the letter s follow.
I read 3h32
